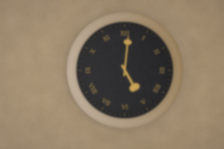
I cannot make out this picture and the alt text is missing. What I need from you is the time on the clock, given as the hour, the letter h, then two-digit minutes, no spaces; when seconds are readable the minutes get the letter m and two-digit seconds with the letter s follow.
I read 5h01
